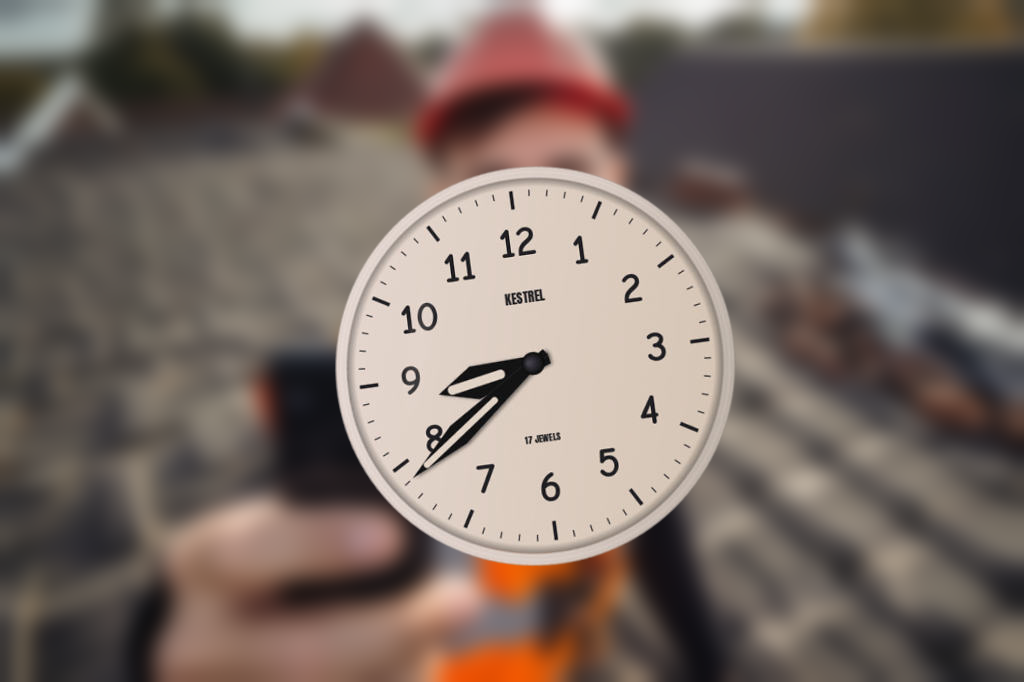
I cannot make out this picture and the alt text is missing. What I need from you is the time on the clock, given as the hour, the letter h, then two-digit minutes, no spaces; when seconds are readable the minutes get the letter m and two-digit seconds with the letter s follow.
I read 8h39
